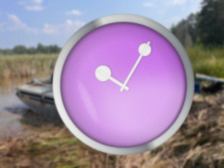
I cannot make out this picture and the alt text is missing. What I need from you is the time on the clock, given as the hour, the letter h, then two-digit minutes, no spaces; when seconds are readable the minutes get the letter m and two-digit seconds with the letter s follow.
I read 10h05
